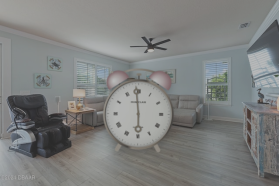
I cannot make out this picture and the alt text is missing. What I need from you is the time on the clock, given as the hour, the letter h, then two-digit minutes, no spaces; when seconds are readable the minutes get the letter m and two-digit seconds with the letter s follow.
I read 5h59
